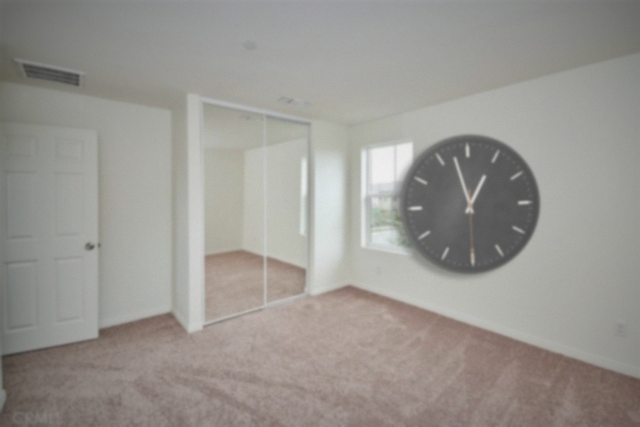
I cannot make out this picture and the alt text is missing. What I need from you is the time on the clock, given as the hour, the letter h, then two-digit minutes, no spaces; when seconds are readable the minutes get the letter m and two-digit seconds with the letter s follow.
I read 12h57m30s
